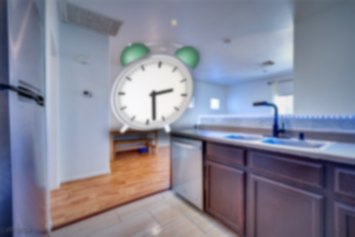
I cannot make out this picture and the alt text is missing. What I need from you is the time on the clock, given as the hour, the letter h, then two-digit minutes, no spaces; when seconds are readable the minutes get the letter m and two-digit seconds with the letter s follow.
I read 2h28
